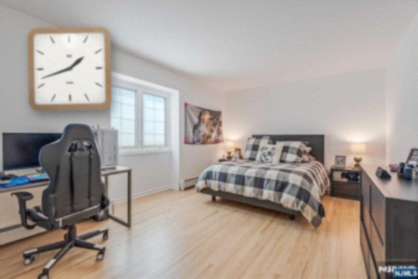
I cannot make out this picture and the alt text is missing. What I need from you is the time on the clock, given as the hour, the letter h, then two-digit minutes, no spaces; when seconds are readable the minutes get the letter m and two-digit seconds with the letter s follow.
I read 1h42
